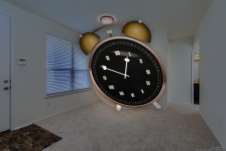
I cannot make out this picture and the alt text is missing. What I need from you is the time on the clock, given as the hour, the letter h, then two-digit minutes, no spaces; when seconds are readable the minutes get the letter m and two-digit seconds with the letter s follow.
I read 12h50
